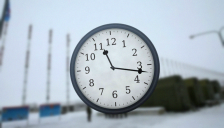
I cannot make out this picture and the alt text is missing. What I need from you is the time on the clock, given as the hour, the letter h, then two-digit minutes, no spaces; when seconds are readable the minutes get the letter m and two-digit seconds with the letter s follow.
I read 11h17
